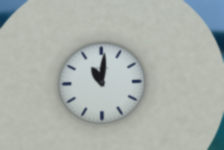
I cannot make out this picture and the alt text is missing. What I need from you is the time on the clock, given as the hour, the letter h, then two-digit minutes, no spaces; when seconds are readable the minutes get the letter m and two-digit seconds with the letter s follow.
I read 11h01
